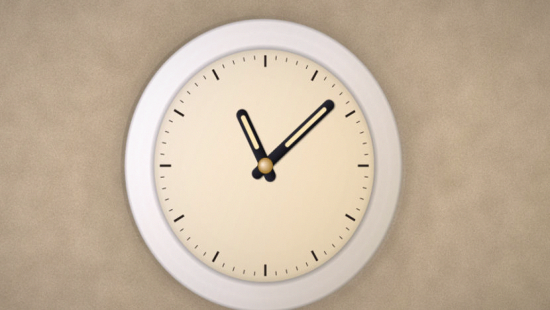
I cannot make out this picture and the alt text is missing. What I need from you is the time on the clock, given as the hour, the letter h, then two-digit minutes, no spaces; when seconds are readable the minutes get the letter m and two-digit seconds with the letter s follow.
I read 11h08
